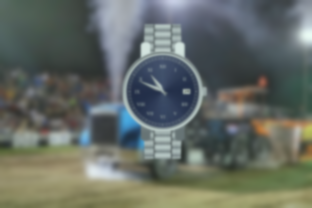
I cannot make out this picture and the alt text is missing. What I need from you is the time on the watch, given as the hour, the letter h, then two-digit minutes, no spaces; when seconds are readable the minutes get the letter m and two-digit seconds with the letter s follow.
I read 10h49
